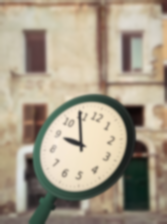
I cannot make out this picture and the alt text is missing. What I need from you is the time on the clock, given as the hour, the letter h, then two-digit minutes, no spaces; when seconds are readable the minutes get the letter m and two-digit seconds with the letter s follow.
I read 8h54
